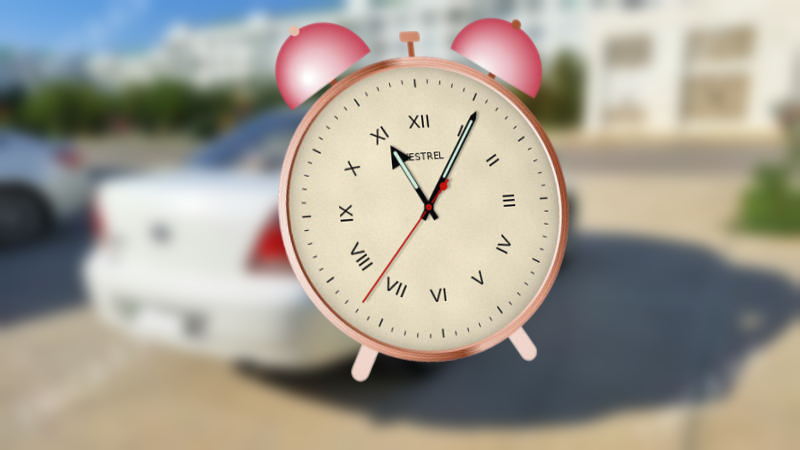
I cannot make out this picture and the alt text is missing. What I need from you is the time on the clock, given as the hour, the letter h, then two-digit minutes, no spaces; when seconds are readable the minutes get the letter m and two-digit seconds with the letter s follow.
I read 11h05m37s
